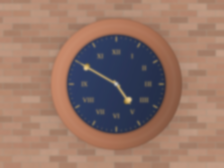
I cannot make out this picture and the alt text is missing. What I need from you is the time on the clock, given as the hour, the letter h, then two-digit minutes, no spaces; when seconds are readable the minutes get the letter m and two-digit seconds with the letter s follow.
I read 4h50
